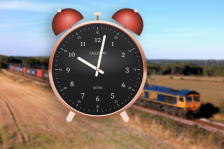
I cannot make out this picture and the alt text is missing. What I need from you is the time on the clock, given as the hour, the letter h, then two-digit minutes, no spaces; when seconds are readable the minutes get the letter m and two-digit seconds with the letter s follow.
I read 10h02
